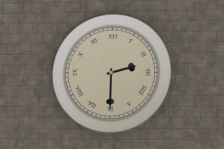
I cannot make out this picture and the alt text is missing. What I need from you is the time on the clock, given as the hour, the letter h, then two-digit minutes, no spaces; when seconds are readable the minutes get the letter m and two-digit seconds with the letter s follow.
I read 2h30
